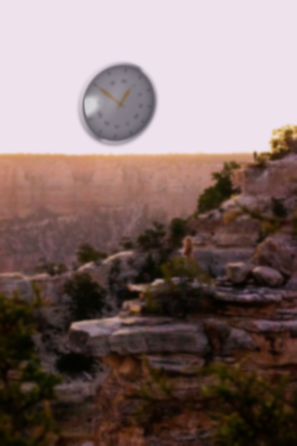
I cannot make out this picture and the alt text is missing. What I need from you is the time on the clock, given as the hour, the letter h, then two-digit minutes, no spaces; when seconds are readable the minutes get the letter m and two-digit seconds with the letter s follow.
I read 12h50
